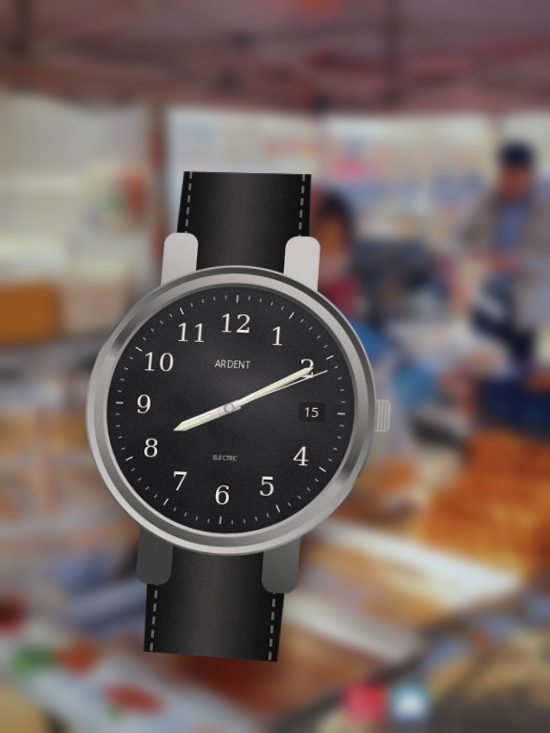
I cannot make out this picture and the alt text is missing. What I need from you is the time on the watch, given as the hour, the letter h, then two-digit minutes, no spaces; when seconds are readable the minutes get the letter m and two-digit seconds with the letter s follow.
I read 8h10m11s
